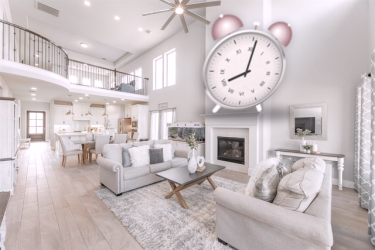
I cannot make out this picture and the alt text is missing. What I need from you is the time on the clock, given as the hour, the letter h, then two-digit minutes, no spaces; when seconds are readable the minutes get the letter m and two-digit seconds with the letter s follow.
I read 8h01
